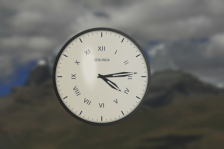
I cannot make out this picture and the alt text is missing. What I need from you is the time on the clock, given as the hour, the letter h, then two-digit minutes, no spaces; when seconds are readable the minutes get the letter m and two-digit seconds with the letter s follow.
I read 4h14
